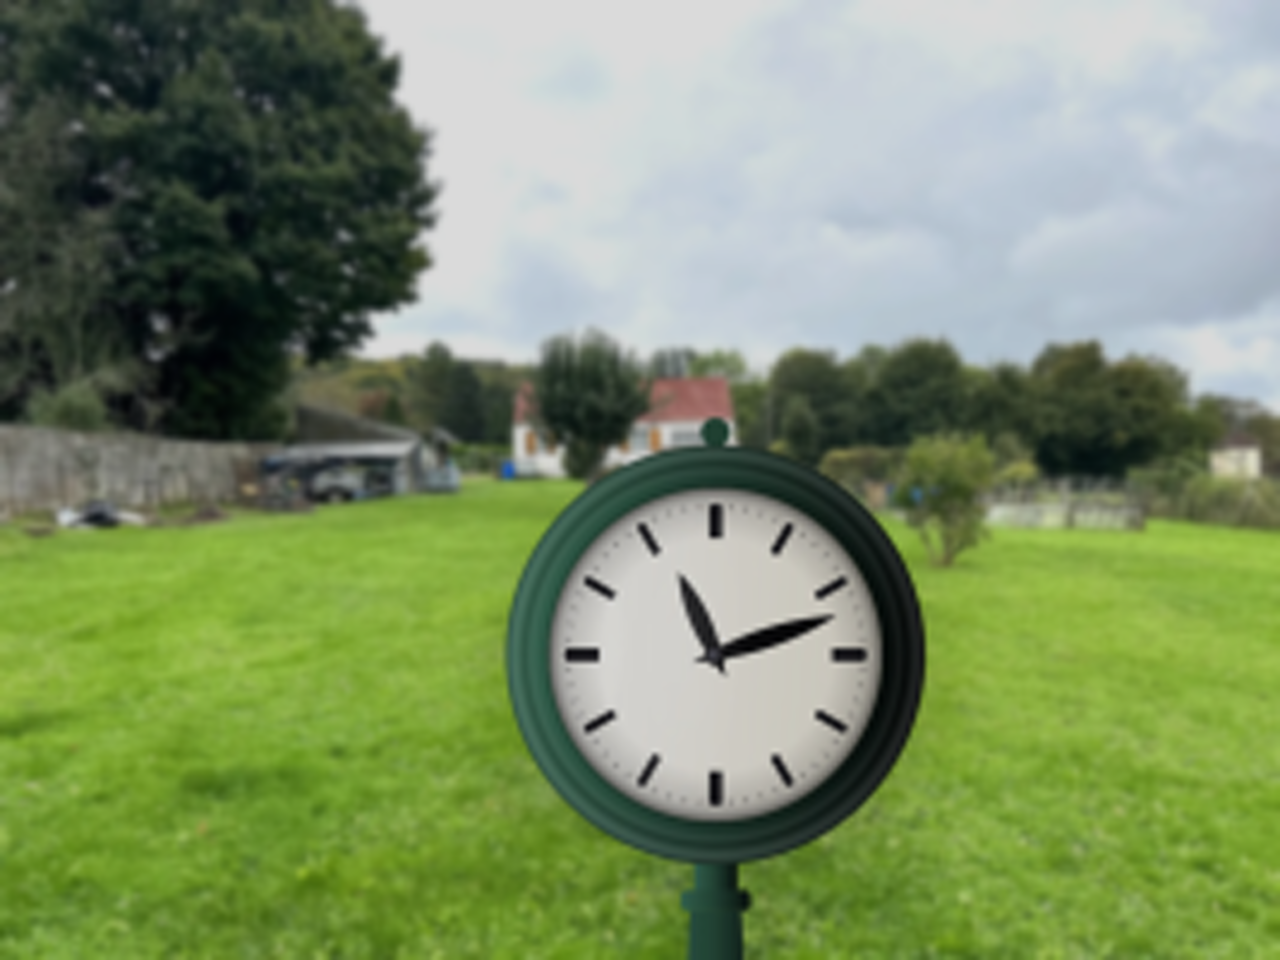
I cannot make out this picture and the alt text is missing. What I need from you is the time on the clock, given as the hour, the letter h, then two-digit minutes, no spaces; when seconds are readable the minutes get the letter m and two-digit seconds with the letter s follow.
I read 11h12
